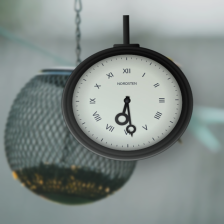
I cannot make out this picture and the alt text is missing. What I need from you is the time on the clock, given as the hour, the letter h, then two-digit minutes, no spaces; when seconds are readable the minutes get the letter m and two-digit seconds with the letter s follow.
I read 6h29
